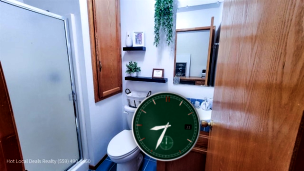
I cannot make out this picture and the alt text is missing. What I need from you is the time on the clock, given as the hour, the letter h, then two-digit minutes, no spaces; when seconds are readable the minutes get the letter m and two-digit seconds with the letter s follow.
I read 8h34
